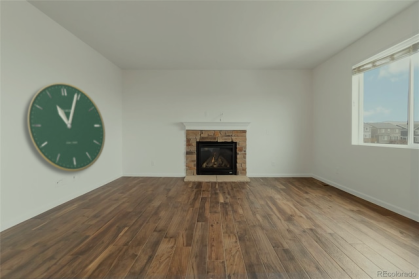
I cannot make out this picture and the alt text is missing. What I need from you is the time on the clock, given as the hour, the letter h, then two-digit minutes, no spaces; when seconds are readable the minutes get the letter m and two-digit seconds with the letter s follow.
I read 11h04
